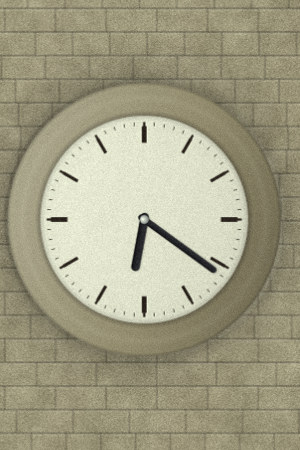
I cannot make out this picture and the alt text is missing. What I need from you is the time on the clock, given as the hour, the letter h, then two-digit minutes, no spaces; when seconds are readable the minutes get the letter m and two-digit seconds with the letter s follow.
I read 6h21
